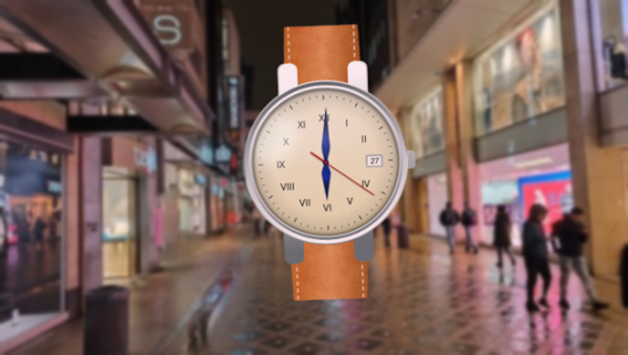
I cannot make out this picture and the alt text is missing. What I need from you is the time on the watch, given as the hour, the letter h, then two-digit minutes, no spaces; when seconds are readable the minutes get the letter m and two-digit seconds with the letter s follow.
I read 6h00m21s
